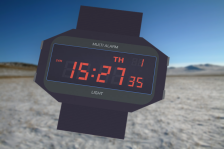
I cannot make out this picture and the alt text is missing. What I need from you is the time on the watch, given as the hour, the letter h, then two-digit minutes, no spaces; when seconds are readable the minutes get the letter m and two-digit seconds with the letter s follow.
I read 15h27m35s
